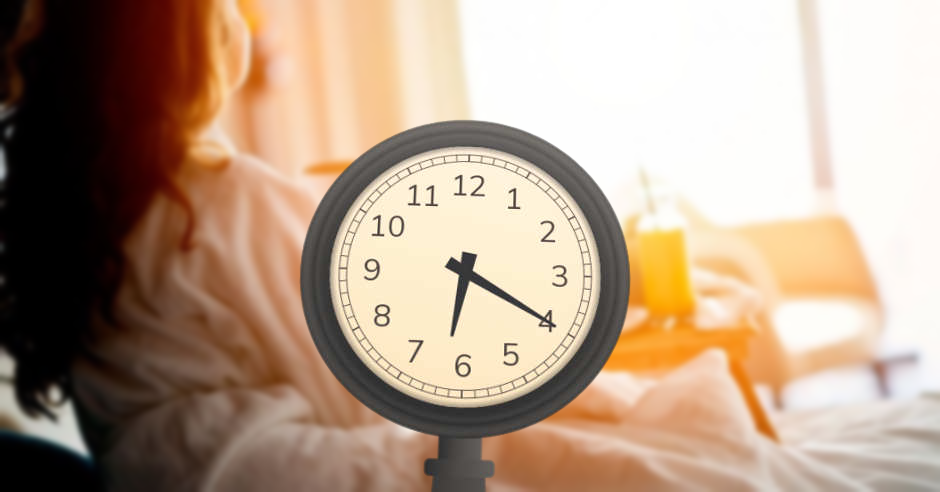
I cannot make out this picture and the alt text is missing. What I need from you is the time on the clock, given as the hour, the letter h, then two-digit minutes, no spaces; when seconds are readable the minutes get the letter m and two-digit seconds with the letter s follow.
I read 6h20
